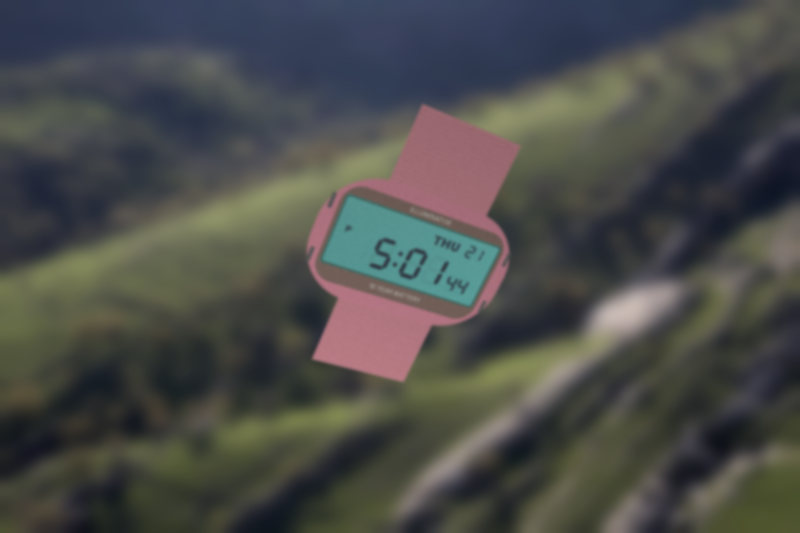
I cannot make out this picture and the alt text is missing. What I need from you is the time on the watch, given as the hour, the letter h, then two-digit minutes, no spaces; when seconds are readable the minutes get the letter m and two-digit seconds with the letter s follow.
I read 5h01m44s
